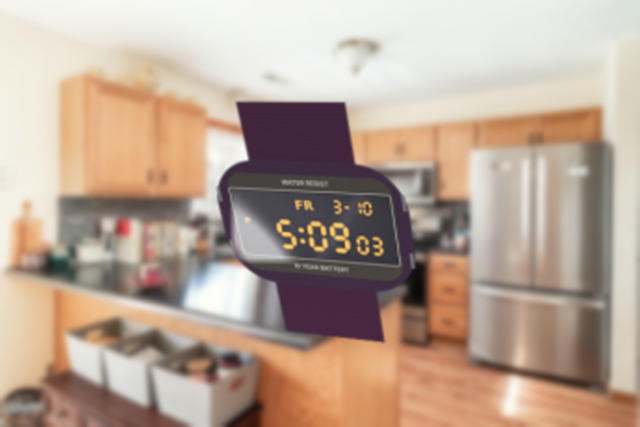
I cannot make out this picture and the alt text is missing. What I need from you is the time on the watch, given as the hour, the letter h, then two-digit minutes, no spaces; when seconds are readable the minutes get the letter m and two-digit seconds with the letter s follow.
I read 5h09m03s
